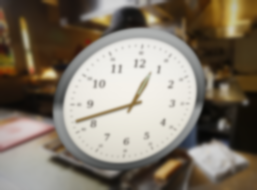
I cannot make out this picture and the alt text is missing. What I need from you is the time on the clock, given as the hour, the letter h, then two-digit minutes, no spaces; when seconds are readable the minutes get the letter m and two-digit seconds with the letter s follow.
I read 12h42
